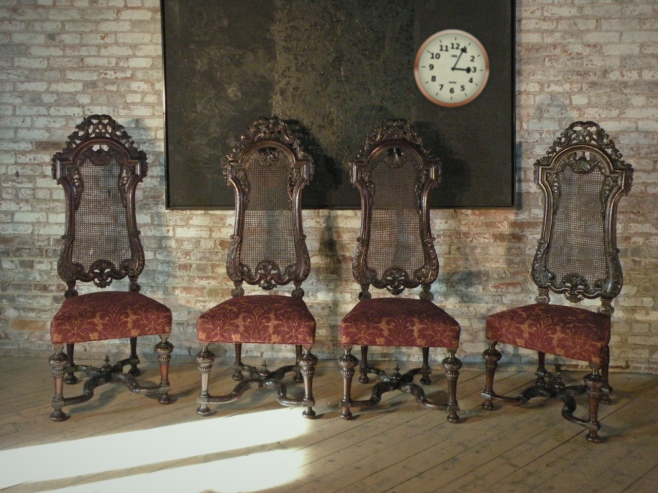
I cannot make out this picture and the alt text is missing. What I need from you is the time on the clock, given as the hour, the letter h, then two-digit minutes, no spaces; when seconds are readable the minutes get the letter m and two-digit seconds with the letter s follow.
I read 3h04
